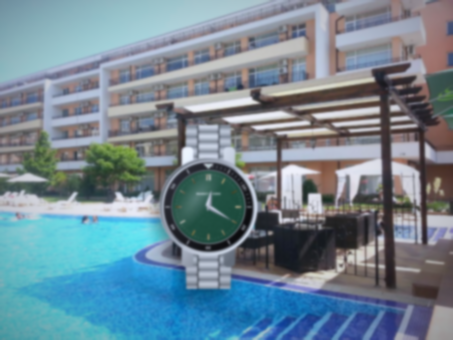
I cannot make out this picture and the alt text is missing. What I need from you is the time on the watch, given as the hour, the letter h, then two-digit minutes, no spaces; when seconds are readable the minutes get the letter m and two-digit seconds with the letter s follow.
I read 12h20
